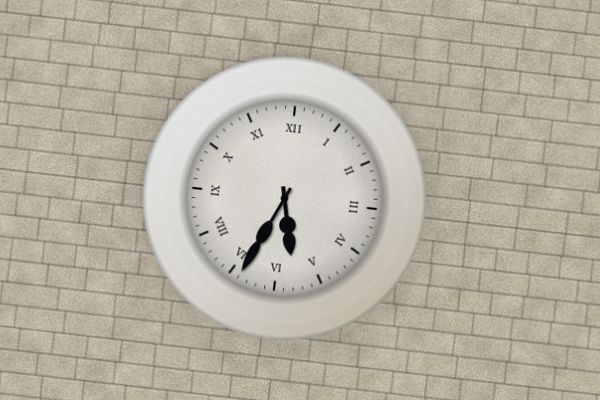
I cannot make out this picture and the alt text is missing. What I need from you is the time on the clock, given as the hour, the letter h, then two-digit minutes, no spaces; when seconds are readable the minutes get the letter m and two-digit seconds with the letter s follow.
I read 5h34
